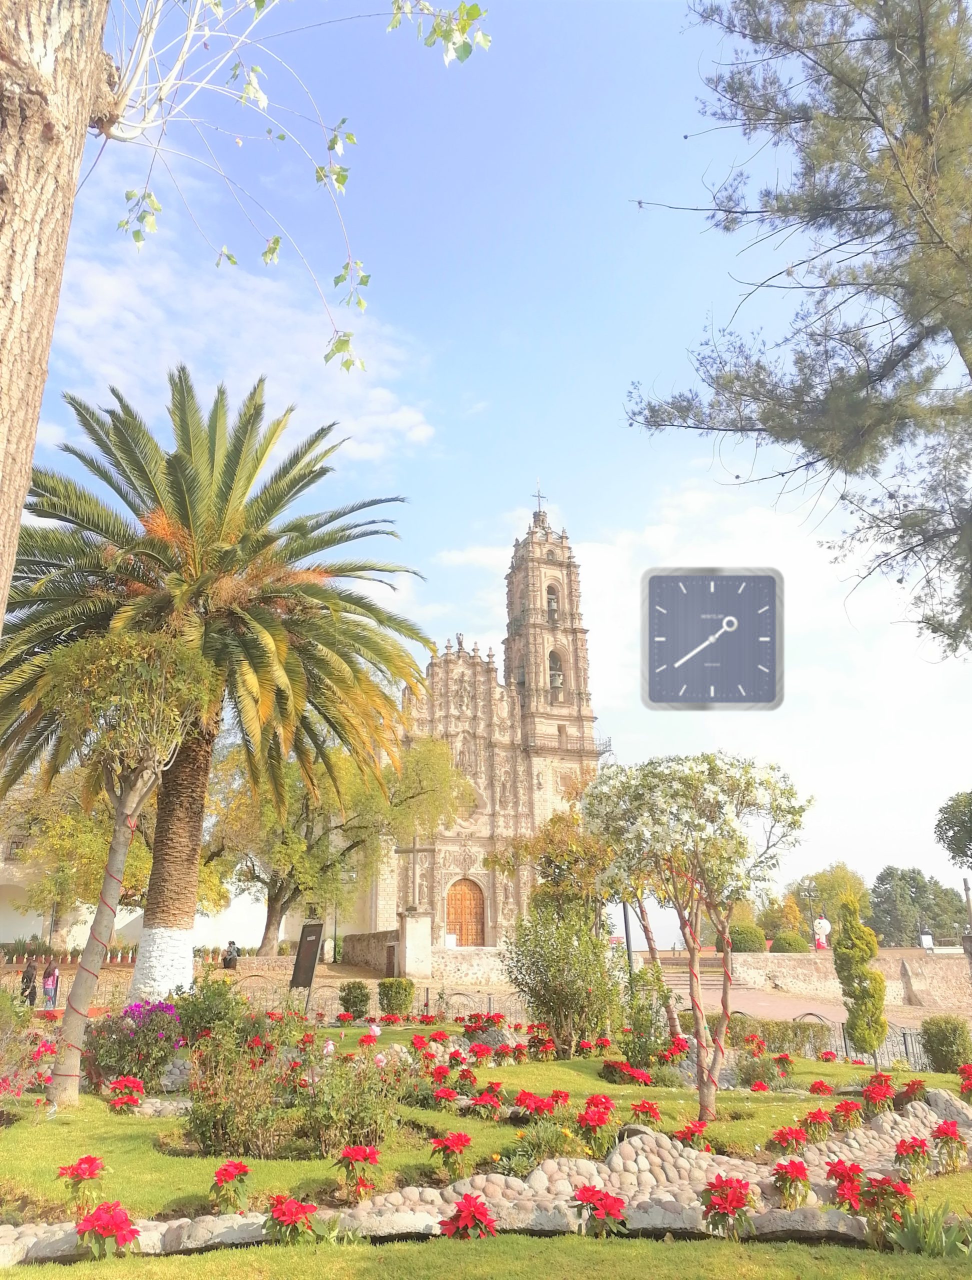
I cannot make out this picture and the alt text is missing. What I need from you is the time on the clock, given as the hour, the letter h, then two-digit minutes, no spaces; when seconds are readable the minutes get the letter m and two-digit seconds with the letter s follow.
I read 1h39
